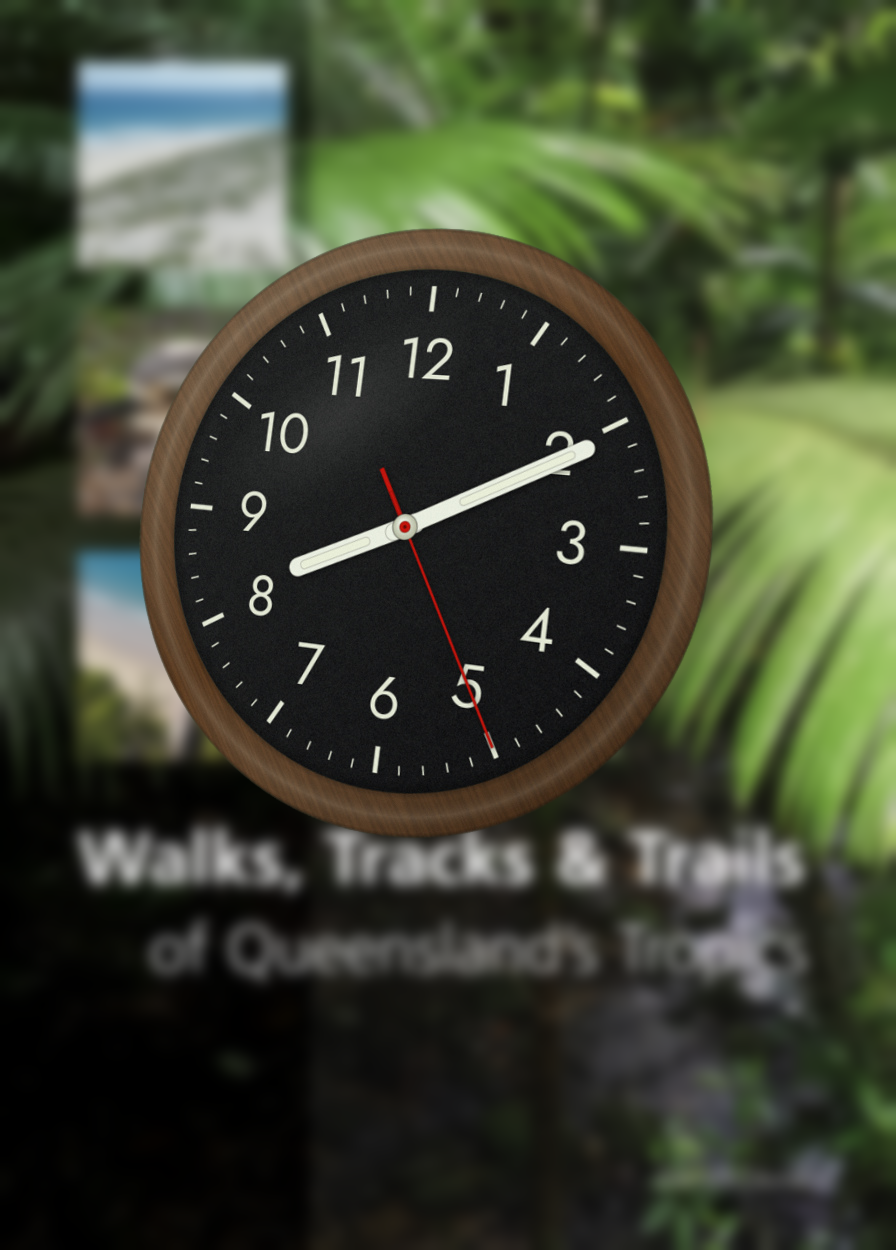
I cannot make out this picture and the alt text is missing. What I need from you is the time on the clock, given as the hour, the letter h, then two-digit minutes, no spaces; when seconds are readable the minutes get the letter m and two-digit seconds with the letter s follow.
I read 8h10m25s
